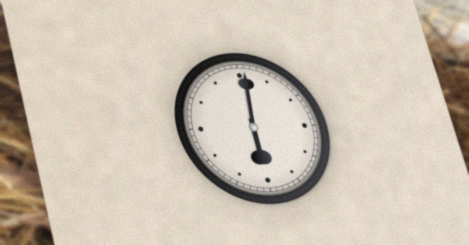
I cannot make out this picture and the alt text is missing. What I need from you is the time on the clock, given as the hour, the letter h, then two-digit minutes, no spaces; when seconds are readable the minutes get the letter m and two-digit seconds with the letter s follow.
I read 6h01
